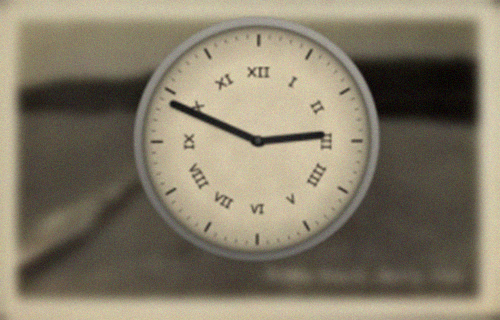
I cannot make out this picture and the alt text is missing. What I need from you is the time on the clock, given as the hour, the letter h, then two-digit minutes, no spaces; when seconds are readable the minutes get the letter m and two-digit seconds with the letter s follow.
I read 2h49
